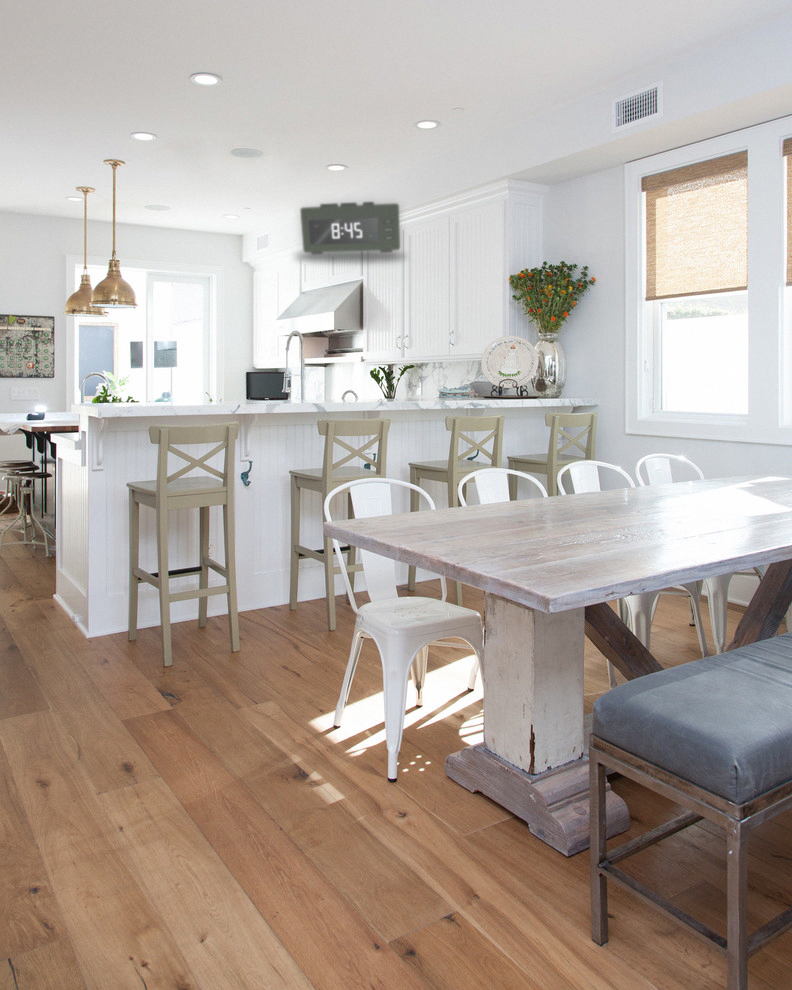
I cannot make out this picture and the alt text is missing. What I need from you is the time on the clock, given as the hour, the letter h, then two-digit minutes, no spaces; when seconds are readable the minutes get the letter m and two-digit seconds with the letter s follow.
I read 8h45
